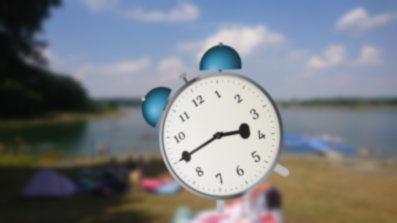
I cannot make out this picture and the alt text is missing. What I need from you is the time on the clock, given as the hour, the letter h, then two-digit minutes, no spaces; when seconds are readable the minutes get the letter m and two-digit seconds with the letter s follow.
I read 3h45
